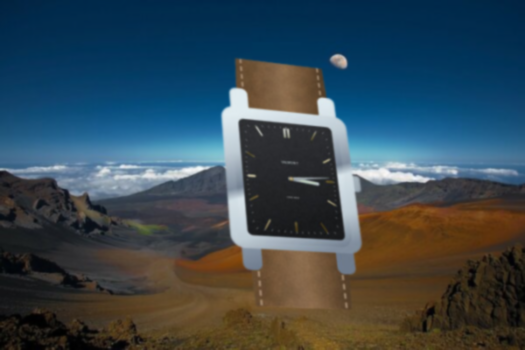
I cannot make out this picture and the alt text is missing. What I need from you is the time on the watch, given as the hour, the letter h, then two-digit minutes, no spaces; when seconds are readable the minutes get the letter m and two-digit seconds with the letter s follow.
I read 3h14
